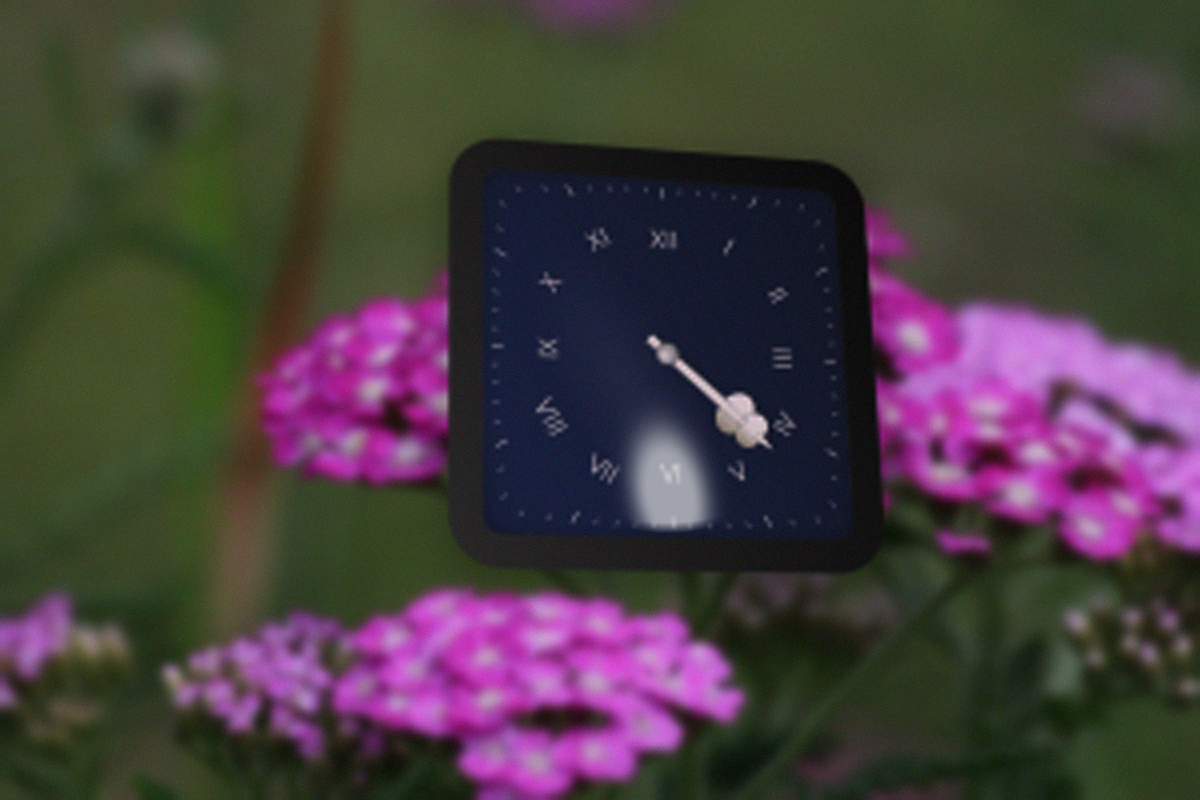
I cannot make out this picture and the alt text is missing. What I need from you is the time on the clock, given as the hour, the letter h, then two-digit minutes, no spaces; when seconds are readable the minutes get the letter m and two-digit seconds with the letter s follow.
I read 4h22
